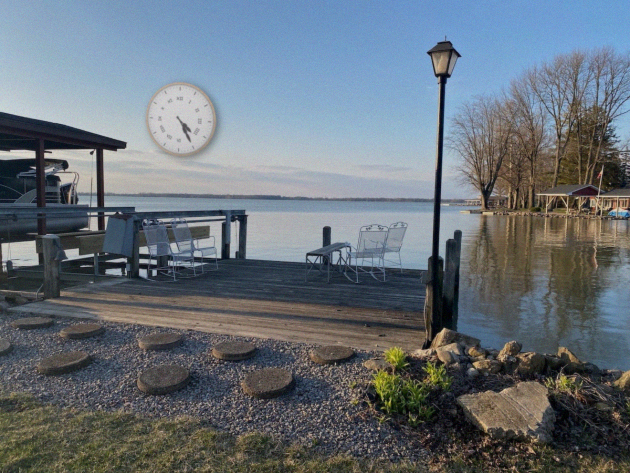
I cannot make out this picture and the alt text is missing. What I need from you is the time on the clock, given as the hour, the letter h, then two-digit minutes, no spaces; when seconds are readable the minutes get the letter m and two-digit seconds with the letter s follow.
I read 4h25
